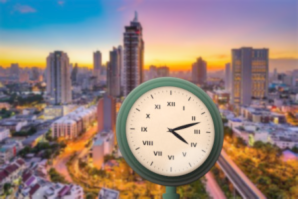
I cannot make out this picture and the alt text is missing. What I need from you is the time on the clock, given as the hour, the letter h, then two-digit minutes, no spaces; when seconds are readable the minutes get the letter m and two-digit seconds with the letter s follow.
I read 4h12
